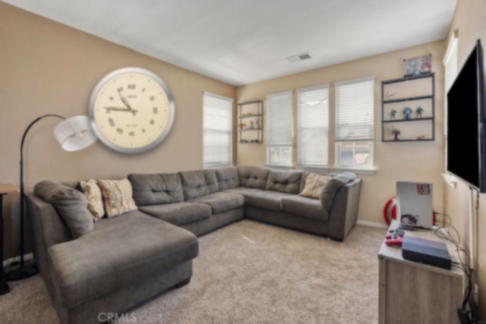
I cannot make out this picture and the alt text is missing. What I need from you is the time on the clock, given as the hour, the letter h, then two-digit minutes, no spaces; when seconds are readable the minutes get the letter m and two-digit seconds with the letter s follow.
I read 10h46
